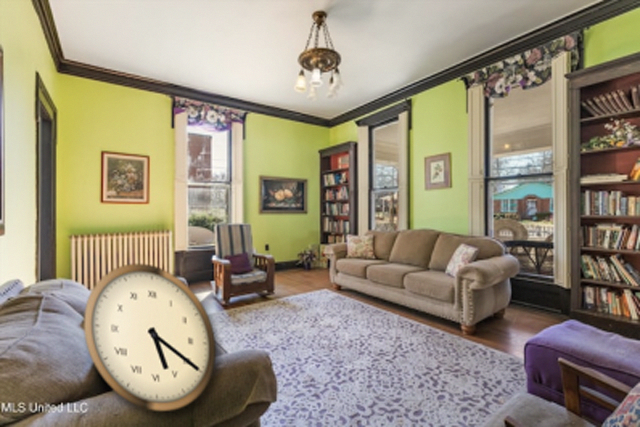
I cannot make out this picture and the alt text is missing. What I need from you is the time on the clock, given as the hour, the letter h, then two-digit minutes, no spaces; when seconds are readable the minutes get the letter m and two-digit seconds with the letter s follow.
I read 5h20
